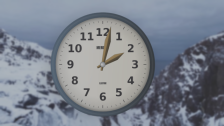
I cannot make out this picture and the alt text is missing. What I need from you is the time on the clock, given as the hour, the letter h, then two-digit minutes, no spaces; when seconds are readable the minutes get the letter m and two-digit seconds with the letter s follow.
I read 2h02
